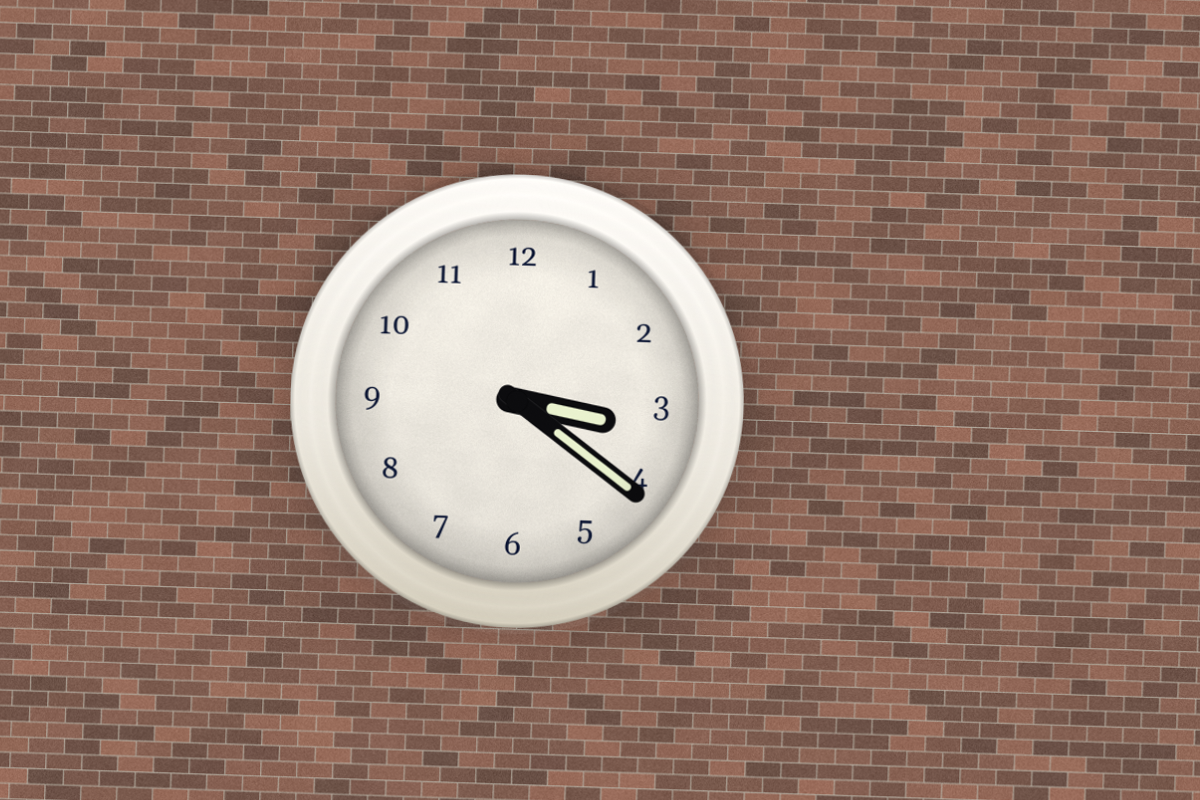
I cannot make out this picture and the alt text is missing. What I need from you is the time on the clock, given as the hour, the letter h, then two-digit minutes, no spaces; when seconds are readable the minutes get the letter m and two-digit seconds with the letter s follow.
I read 3h21
